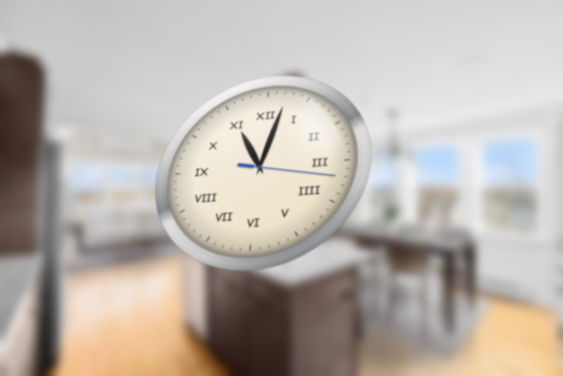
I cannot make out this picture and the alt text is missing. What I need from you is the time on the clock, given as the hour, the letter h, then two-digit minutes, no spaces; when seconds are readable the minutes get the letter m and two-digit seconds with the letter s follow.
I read 11h02m17s
